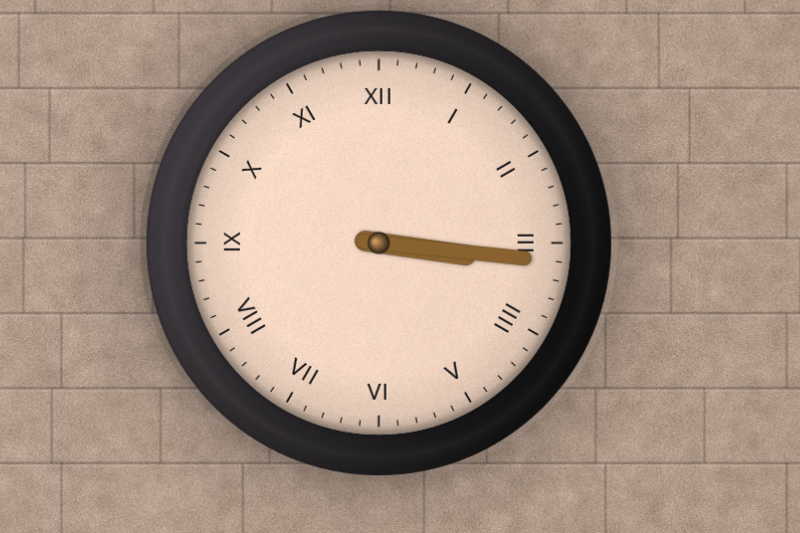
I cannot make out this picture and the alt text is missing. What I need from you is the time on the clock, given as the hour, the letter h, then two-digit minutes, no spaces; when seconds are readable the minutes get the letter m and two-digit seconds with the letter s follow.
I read 3h16
